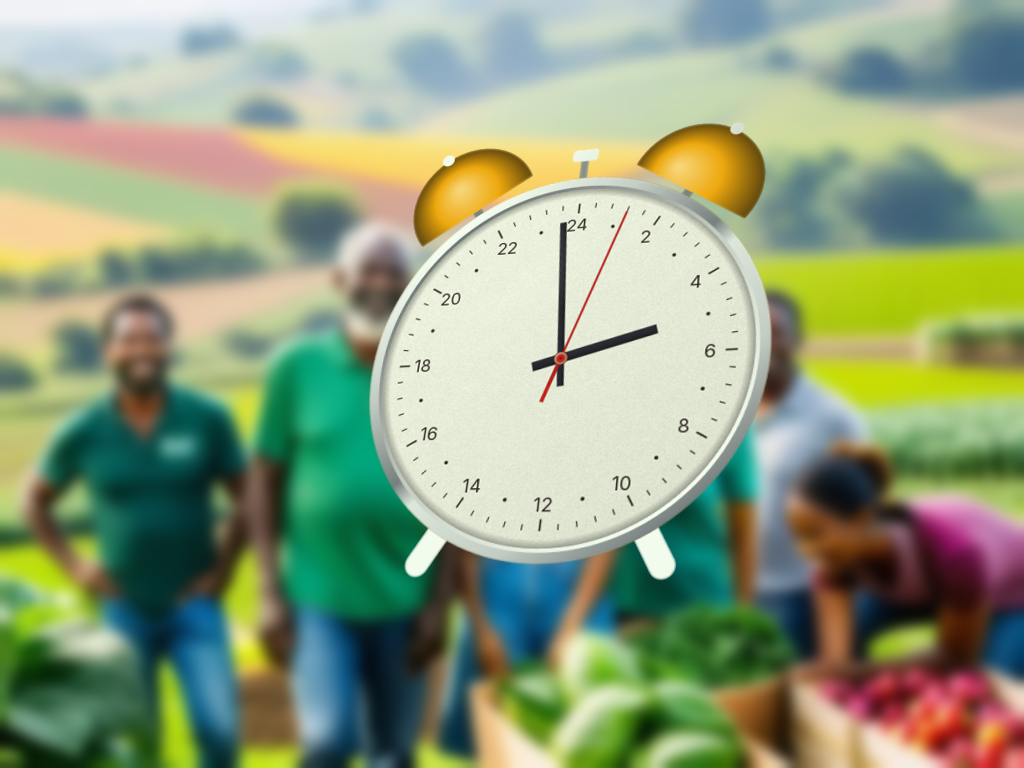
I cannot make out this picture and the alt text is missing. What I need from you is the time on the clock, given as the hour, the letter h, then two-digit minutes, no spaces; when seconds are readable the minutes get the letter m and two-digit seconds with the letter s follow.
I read 4h59m03s
